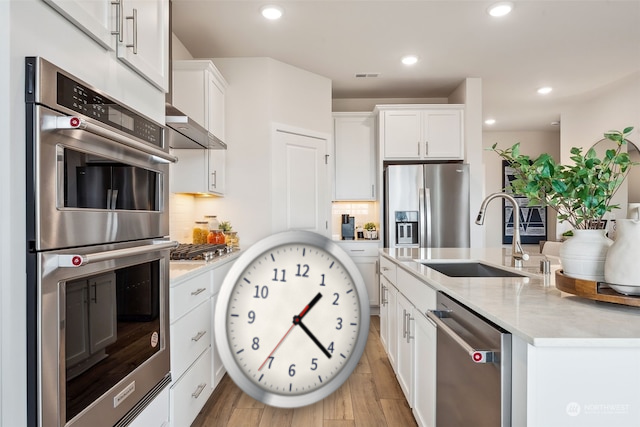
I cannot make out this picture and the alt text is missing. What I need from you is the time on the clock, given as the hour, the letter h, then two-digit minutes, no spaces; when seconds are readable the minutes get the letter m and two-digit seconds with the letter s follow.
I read 1h21m36s
